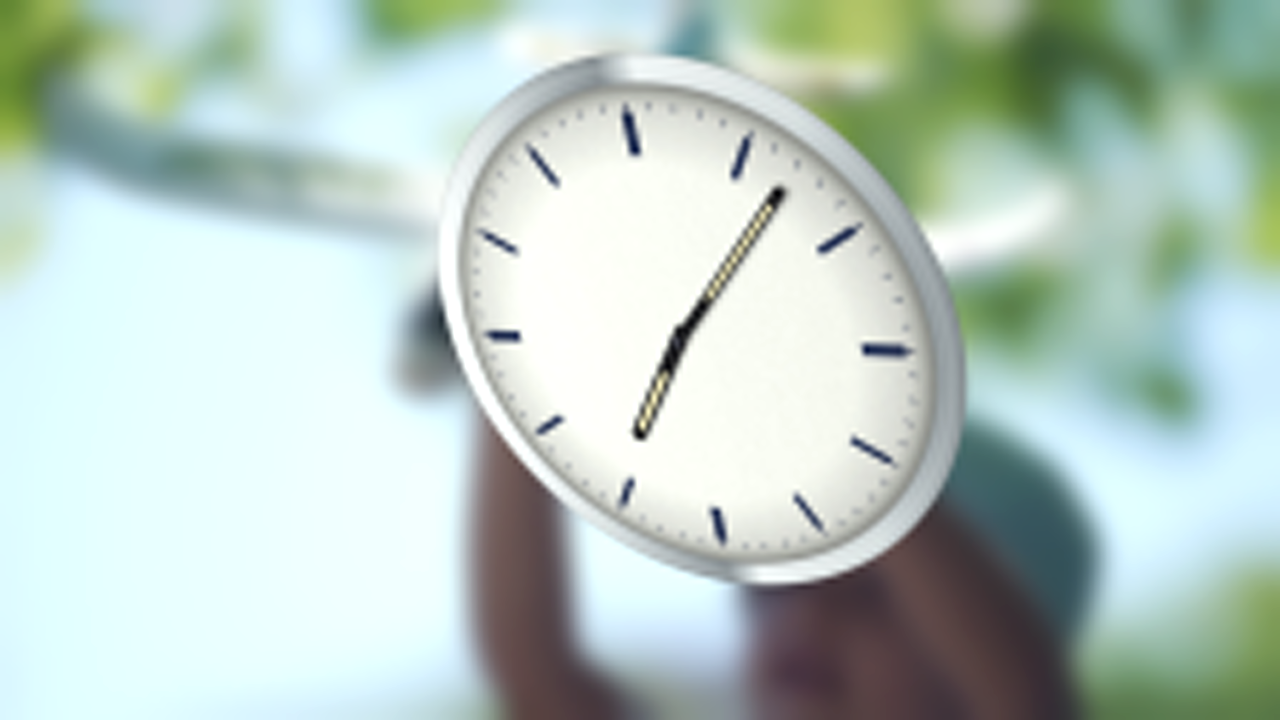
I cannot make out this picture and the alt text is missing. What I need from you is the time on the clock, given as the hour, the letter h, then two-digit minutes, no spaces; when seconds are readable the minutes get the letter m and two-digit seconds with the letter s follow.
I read 7h07
